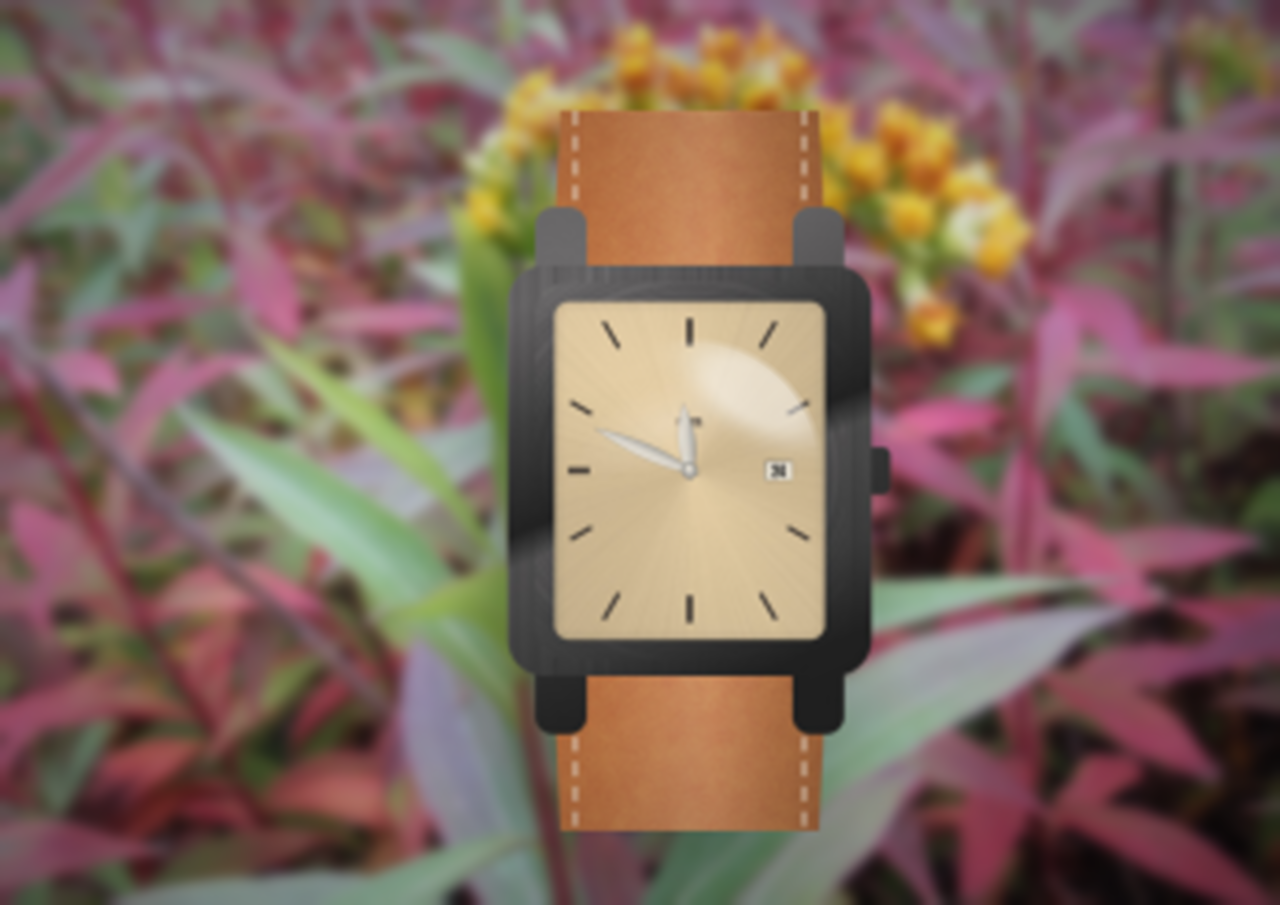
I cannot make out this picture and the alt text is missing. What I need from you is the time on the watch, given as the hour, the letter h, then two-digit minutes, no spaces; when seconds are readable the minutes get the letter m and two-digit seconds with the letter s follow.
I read 11h49
